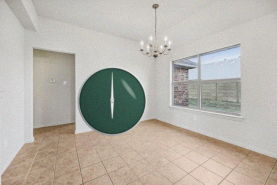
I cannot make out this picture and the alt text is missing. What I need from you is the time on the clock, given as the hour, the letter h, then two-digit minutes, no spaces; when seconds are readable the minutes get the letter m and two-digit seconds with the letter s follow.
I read 6h00
